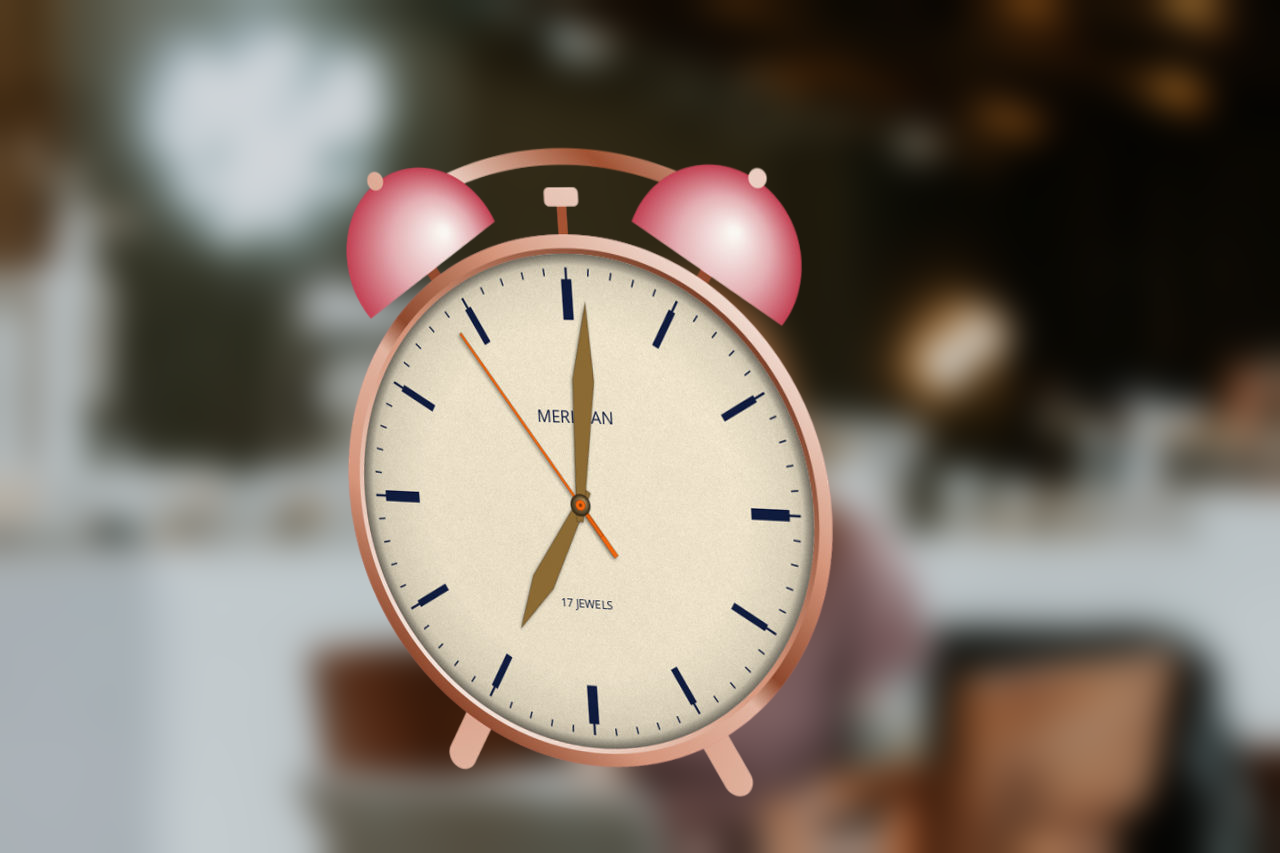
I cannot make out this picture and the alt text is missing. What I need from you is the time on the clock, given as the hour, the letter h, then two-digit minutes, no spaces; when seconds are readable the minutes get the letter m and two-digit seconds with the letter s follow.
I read 7h00m54s
